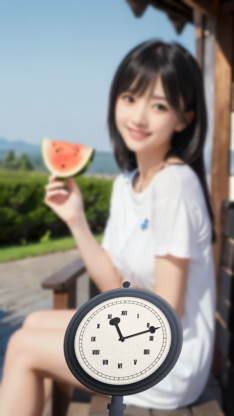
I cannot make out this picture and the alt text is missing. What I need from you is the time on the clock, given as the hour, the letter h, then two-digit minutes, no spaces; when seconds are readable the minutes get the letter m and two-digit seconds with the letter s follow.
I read 11h12
